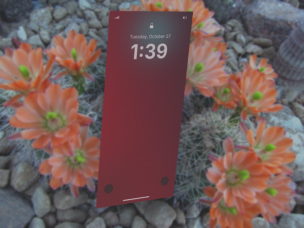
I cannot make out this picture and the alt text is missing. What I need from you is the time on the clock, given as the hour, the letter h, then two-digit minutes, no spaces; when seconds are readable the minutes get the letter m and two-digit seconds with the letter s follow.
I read 1h39
